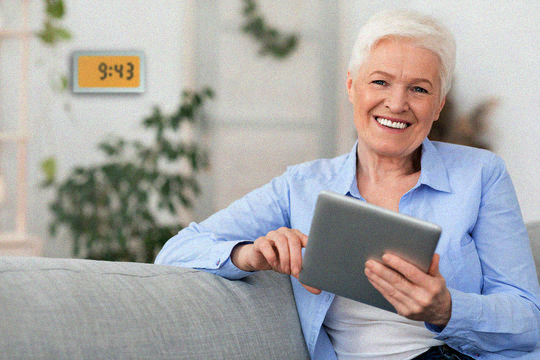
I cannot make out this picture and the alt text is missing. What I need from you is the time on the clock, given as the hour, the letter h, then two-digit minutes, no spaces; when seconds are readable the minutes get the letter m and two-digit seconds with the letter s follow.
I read 9h43
